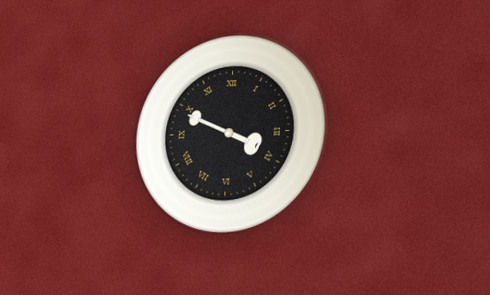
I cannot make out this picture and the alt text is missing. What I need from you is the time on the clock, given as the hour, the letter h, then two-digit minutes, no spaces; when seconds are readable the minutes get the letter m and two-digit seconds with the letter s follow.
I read 3h49
